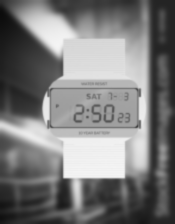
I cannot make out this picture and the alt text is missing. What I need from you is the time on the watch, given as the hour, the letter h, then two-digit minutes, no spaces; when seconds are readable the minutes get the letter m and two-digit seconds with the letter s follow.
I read 2h50m23s
